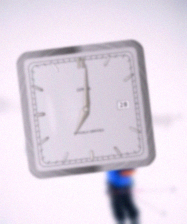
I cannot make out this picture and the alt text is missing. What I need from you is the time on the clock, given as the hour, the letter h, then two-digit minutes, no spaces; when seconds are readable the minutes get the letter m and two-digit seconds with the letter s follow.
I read 7h01
